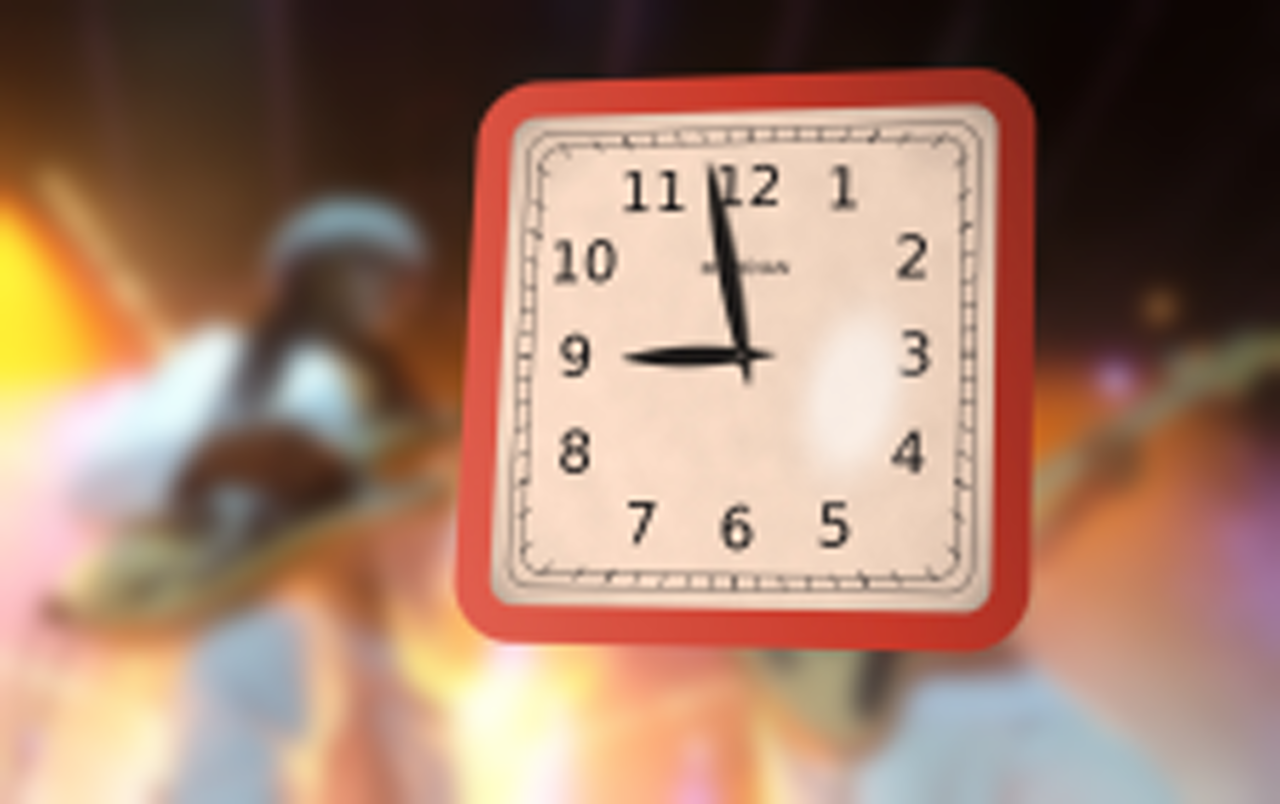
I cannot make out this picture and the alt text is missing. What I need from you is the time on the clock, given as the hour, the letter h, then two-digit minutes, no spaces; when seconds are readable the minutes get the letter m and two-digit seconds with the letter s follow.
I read 8h58
